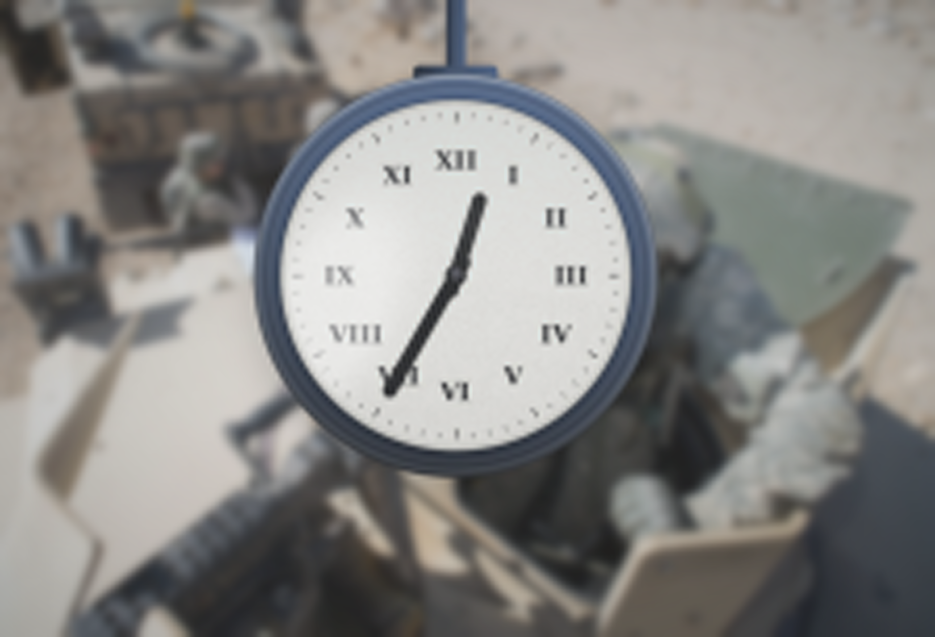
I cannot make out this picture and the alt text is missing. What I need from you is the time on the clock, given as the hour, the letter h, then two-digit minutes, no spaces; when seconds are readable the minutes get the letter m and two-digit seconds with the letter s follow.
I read 12h35
